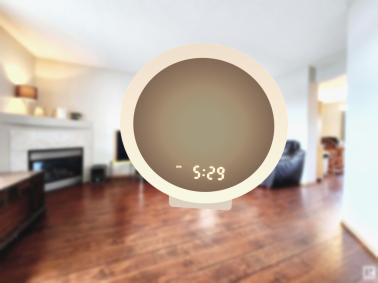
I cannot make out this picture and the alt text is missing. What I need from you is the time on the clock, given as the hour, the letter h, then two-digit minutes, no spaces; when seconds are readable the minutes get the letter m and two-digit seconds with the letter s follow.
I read 5h29
